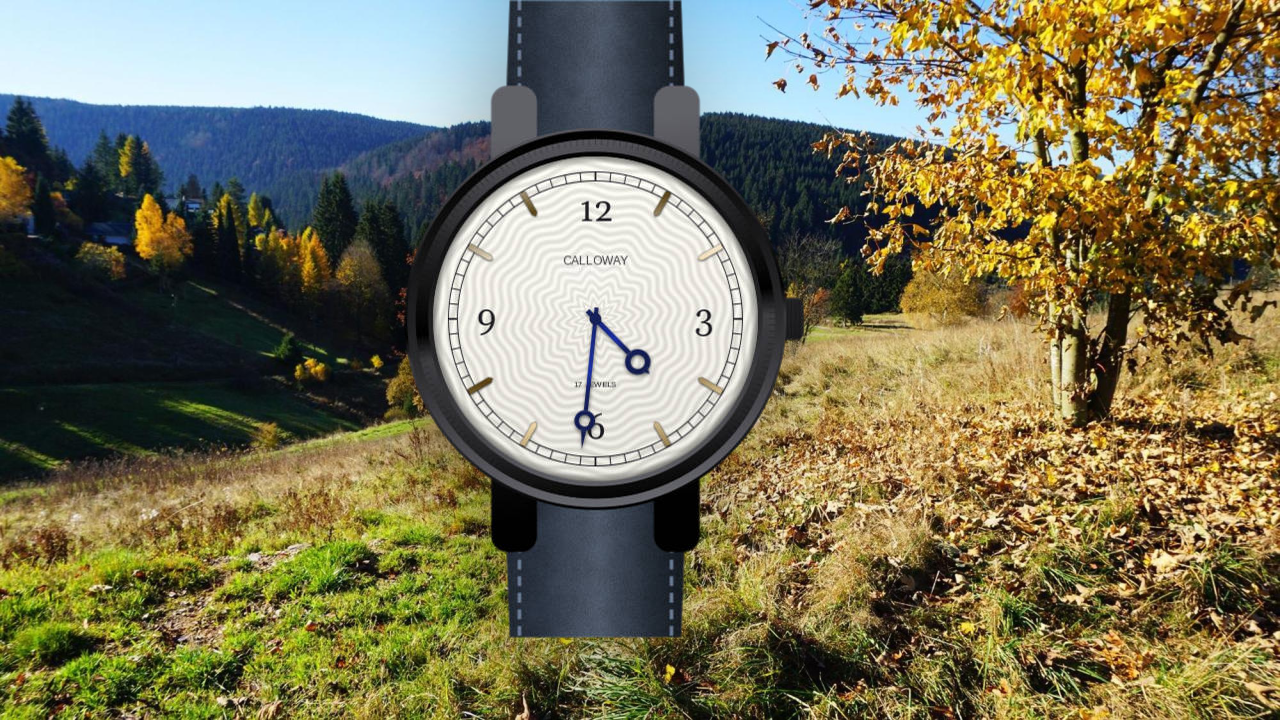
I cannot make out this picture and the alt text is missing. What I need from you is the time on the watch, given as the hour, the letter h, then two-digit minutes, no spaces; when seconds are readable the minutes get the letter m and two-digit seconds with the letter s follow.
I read 4h31
